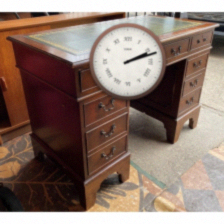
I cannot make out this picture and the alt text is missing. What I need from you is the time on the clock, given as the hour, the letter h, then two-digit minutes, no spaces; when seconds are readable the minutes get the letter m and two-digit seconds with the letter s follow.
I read 2h12
